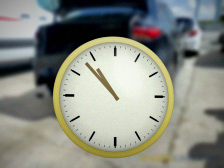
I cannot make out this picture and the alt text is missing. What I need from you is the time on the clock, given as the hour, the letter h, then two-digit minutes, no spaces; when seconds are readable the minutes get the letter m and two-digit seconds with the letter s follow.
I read 10h53
